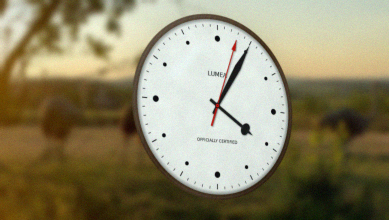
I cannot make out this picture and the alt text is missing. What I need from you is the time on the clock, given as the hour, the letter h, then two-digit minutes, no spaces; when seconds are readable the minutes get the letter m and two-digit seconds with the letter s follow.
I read 4h05m03s
